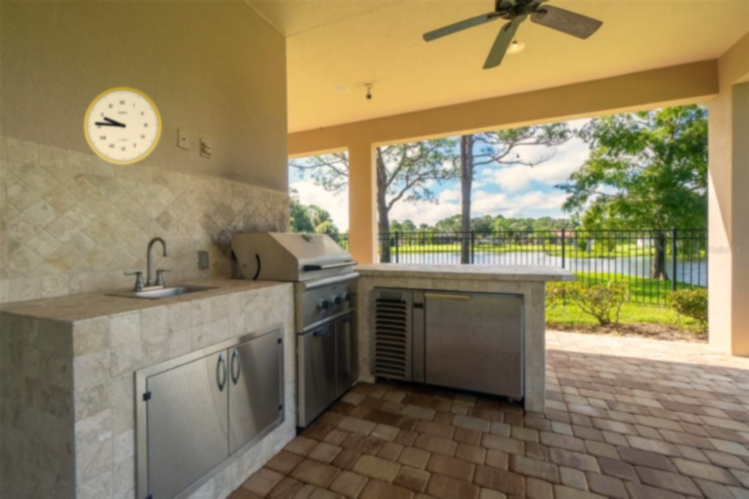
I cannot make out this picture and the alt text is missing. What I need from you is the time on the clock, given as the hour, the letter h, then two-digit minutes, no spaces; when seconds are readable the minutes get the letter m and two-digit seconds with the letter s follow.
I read 9h46
